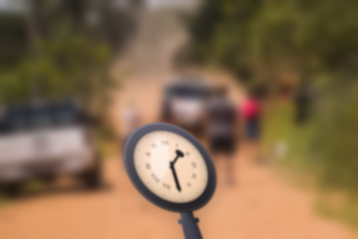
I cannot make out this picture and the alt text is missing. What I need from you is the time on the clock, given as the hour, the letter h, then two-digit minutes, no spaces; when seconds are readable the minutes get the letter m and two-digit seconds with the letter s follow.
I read 1h30
